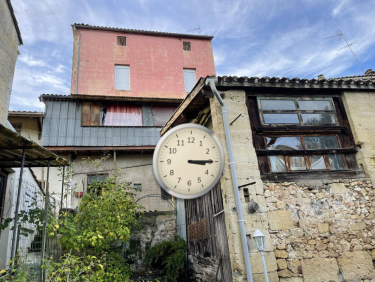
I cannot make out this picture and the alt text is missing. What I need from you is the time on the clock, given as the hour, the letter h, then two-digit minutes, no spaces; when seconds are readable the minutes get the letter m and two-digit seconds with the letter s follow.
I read 3h15
